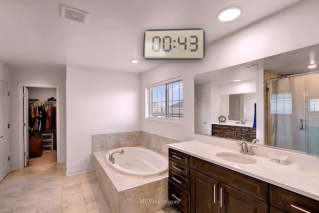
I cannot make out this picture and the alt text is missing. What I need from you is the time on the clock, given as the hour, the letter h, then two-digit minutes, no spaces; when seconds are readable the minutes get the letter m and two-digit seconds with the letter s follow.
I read 0h43
